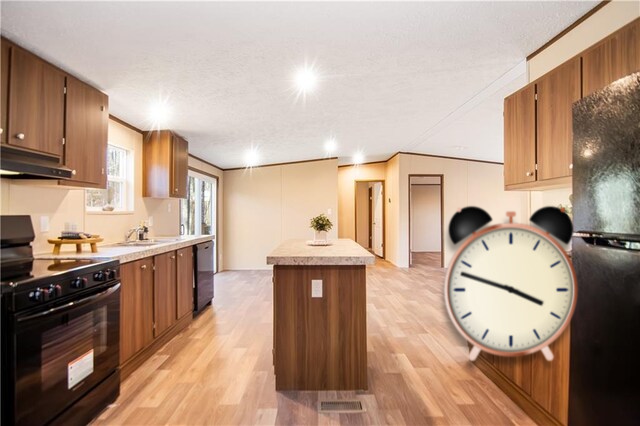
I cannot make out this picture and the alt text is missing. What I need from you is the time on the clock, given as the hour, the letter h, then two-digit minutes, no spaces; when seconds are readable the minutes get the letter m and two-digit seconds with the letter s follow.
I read 3h48
